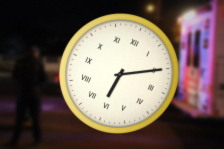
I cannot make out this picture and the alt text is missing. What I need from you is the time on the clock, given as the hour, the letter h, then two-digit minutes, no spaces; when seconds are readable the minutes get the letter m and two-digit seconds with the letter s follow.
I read 6h10
